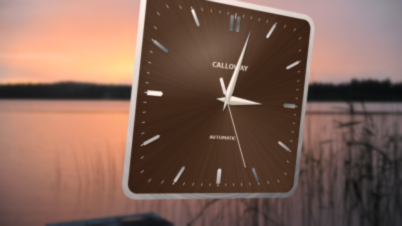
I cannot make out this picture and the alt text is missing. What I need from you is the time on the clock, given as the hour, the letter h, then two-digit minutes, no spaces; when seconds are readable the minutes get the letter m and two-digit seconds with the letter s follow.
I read 3h02m26s
